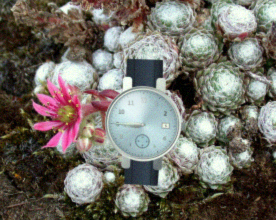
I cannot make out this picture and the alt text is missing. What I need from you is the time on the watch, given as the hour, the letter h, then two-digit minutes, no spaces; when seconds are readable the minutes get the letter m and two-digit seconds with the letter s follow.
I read 8h45
